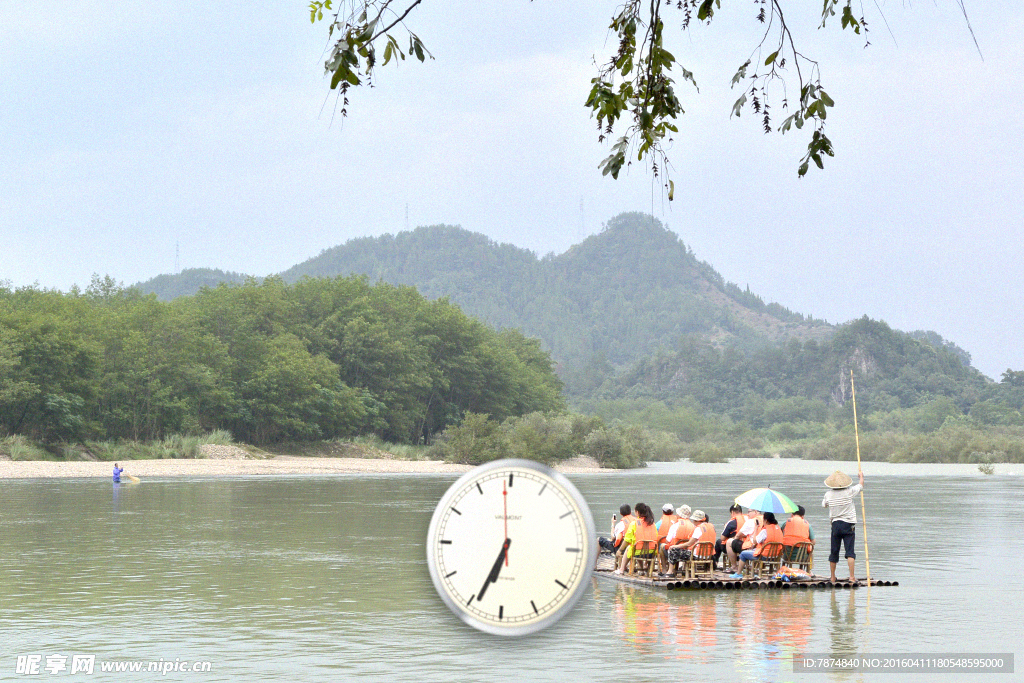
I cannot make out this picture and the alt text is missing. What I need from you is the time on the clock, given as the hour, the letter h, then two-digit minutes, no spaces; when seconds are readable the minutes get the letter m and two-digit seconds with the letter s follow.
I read 6h33m59s
